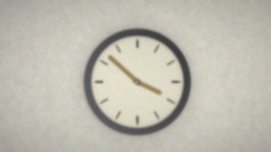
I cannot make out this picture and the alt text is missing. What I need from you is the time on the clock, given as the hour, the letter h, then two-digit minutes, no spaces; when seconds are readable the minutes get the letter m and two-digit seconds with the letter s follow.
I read 3h52
